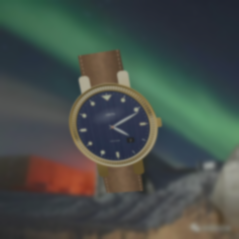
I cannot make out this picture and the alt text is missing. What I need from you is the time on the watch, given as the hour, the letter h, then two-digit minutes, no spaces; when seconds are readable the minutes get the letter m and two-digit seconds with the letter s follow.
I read 4h11
